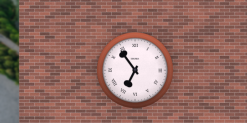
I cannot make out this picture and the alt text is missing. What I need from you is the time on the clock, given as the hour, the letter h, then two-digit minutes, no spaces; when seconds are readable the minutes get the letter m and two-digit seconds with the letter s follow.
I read 6h54
